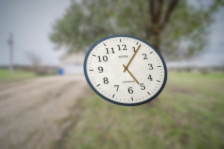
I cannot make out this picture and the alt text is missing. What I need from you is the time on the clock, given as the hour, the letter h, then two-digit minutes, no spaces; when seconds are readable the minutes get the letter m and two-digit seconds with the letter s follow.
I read 5h06
